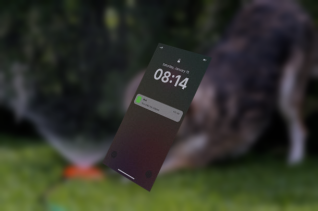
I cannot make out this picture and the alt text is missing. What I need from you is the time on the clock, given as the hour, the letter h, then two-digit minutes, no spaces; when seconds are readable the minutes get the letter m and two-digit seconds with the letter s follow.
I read 8h14
